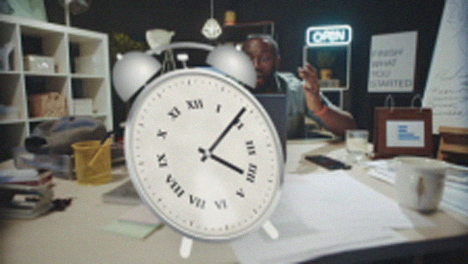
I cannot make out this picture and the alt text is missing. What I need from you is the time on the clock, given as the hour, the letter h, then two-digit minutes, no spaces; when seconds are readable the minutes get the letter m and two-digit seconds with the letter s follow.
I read 4h09
